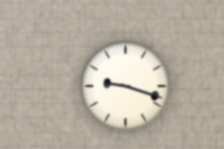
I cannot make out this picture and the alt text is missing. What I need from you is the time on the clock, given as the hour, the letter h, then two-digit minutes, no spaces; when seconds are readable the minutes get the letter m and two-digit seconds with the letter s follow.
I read 9h18
